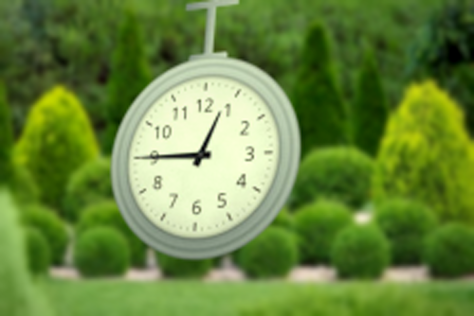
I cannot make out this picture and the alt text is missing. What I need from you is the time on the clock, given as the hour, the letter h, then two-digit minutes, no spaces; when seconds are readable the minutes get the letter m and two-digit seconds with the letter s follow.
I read 12h45
